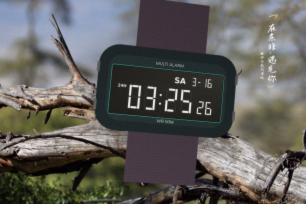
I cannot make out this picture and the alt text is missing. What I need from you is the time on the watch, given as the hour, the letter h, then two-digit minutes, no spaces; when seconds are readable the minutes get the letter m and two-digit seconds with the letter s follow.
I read 3h25m26s
